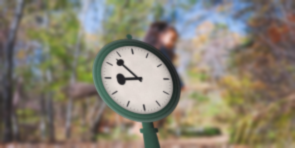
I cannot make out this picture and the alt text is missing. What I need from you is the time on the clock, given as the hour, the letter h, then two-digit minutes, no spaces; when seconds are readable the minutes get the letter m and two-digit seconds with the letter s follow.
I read 8h53
